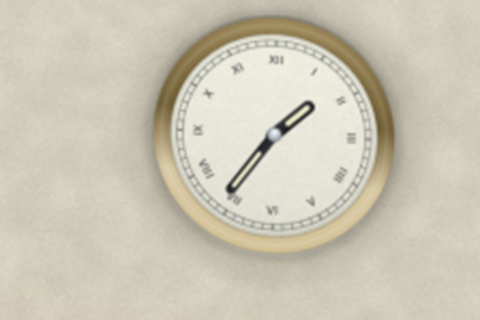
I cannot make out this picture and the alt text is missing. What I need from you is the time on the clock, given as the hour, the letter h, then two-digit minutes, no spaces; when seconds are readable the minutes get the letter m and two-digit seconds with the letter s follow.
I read 1h36
